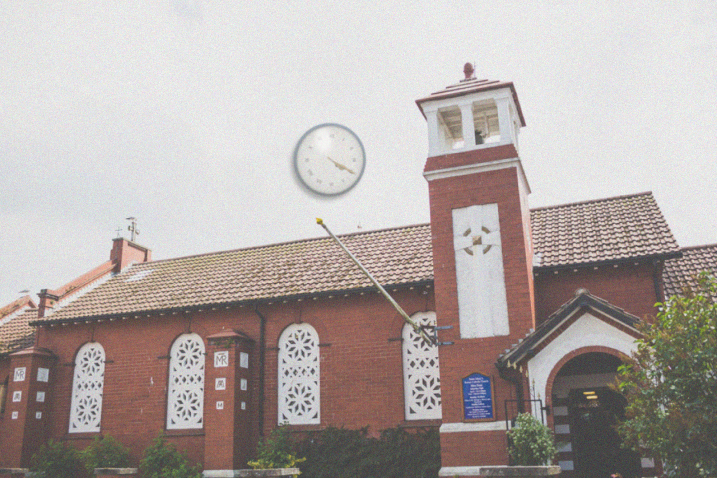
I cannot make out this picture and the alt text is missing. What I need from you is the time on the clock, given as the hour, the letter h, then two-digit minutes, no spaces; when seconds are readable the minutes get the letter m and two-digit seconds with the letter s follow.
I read 4h20
